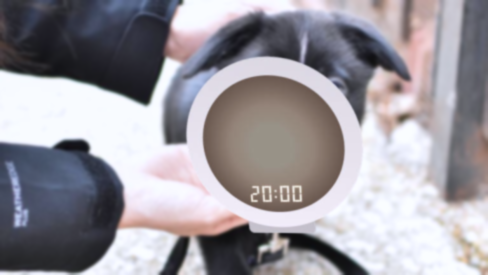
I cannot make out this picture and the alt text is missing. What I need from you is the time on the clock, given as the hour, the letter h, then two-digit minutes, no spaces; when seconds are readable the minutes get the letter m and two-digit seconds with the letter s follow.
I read 20h00
